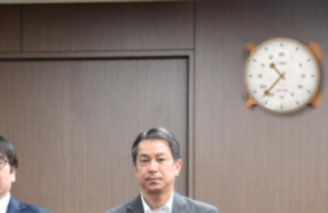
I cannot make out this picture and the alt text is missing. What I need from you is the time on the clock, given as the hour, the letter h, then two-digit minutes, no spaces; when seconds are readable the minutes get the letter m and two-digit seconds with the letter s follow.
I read 10h37
